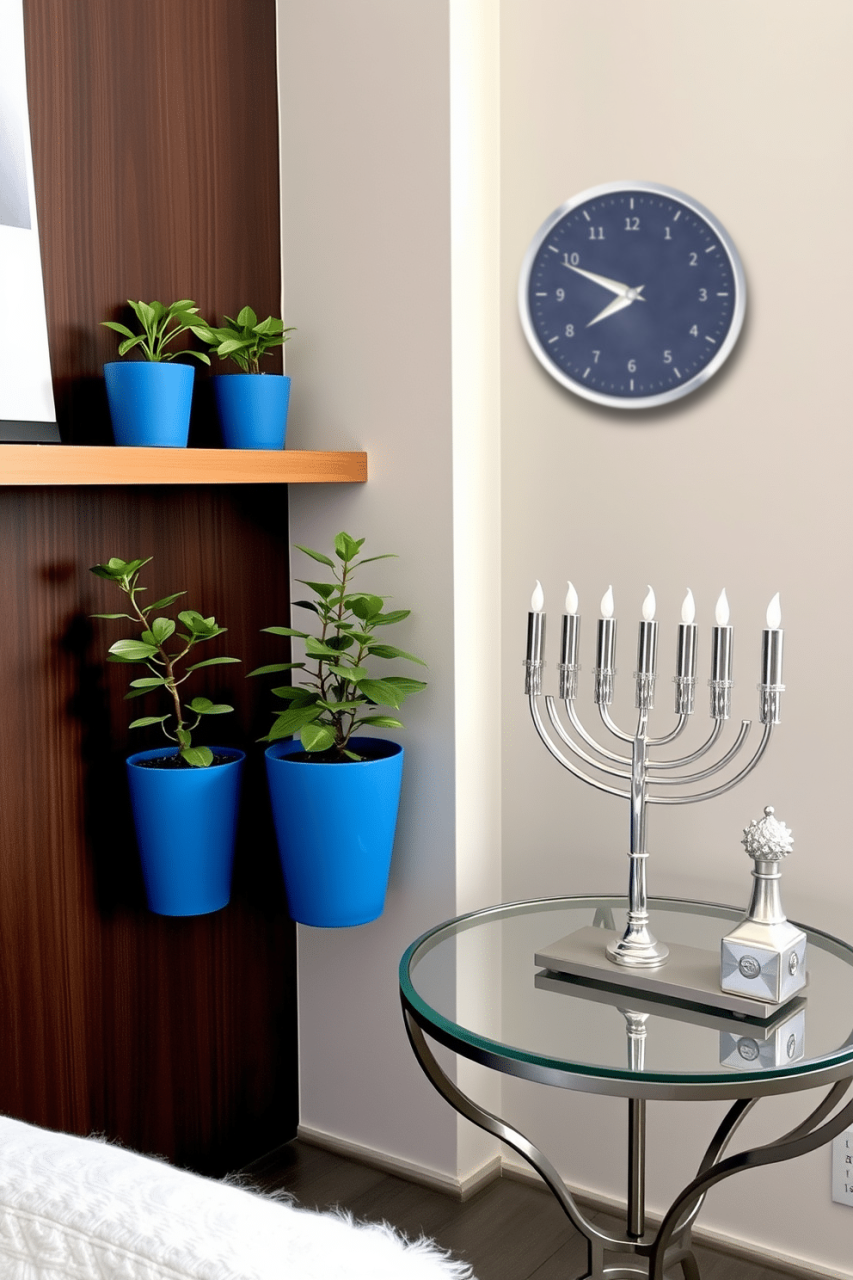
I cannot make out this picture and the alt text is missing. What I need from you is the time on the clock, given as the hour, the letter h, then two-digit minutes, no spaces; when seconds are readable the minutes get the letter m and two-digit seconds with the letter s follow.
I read 7h49
